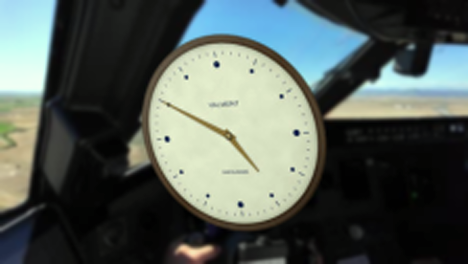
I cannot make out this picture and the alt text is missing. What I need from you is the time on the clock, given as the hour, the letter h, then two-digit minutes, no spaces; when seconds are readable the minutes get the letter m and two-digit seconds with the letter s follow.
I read 4h50
